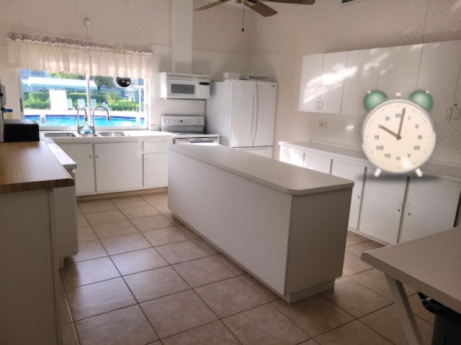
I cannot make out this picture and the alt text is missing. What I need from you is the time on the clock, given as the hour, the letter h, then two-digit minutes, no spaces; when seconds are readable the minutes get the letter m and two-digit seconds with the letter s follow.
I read 10h02
